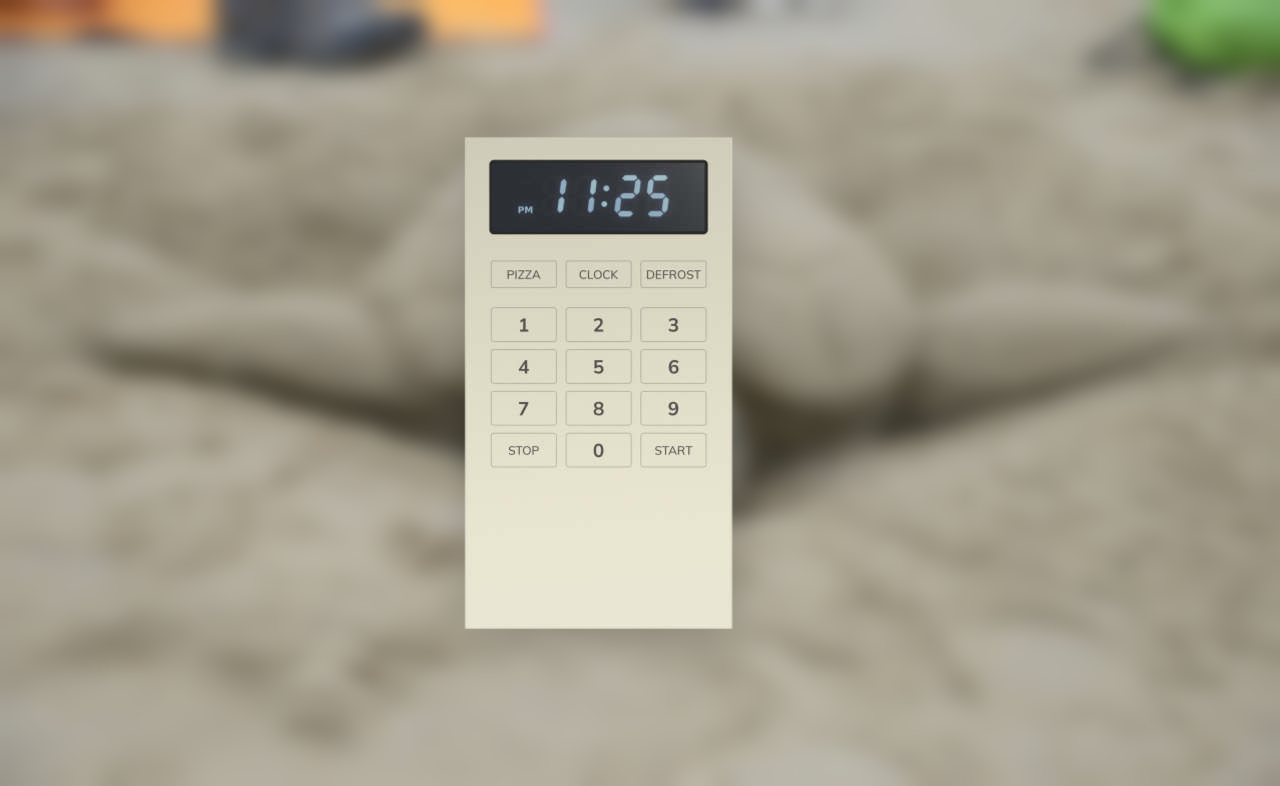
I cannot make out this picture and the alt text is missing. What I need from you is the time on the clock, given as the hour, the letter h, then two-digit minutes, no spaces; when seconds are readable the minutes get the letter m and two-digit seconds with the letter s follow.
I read 11h25
